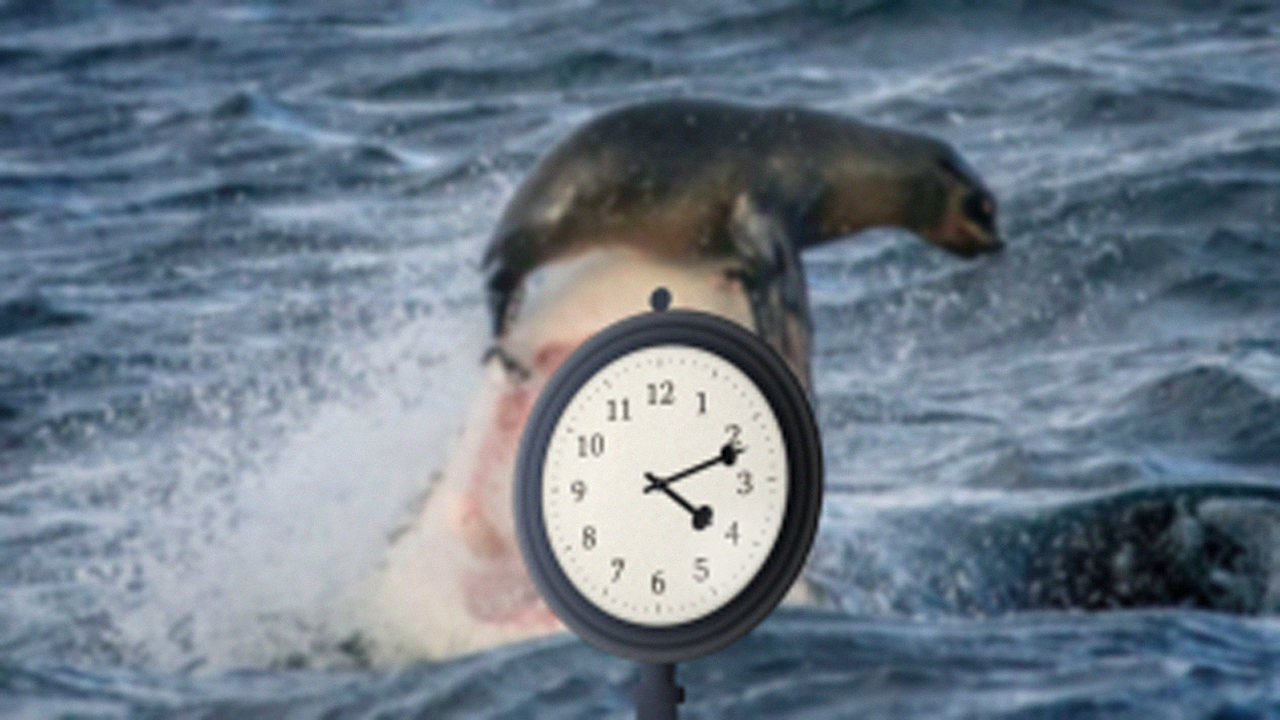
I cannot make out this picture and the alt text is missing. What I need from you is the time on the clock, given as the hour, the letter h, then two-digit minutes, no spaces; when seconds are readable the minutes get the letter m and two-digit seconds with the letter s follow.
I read 4h12
